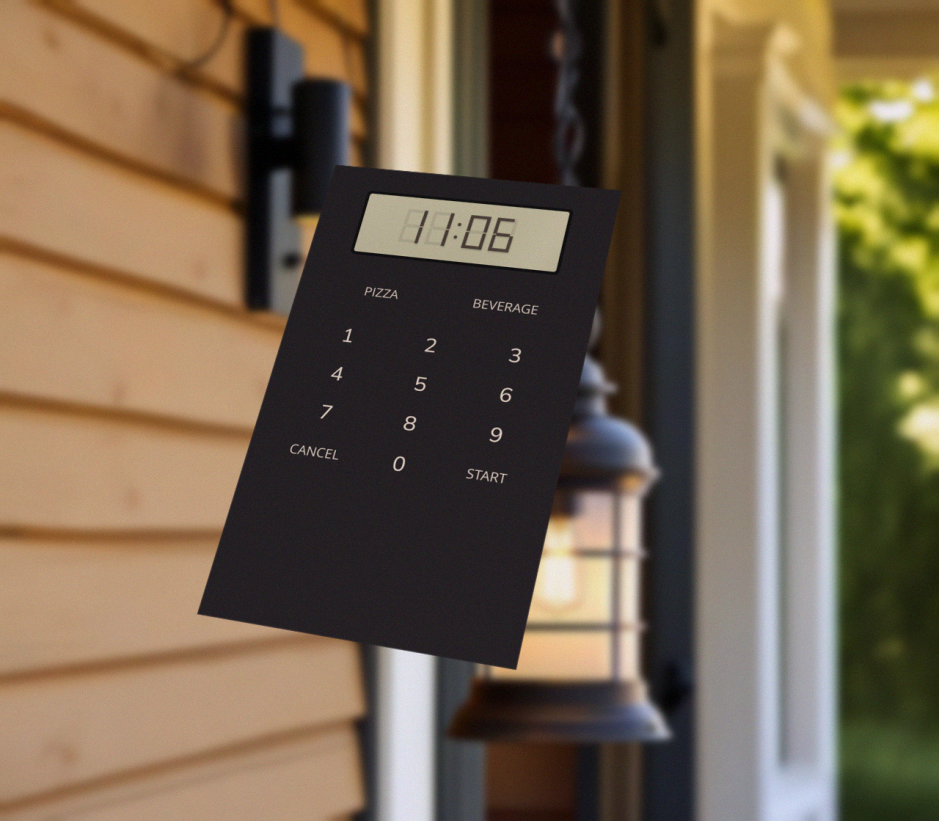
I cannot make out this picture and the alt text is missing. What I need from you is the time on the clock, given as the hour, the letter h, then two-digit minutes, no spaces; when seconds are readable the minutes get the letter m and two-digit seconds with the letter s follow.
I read 11h06
